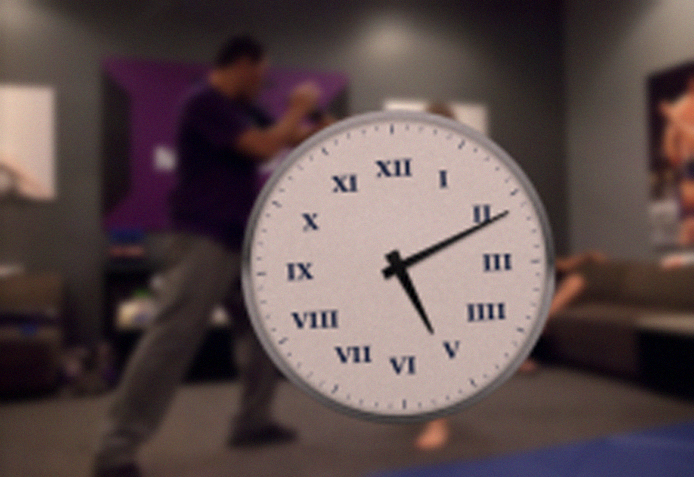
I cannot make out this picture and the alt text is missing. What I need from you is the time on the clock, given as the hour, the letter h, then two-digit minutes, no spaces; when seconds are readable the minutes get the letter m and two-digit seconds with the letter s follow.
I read 5h11
